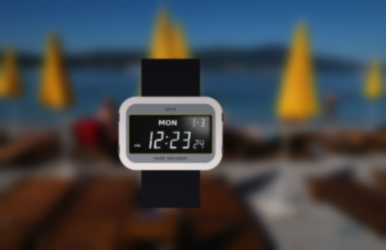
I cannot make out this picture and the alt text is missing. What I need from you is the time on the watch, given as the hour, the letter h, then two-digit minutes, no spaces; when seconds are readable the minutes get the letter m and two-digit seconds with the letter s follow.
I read 12h23
